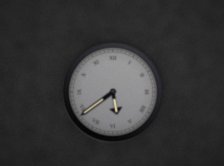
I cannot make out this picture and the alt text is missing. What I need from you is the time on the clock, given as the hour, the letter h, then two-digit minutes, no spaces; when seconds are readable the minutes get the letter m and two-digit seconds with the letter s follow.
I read 5h39
